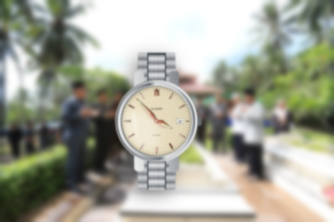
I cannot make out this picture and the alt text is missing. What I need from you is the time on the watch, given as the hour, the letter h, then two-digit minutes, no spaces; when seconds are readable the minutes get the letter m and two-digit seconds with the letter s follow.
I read 3h53
